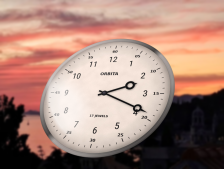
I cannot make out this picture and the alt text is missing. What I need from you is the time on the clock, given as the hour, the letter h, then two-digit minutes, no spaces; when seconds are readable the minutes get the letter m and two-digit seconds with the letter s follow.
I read 2h19
